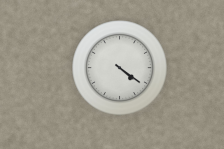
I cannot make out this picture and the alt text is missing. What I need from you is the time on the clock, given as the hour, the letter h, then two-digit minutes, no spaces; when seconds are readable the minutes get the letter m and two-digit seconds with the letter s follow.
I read 4h21
